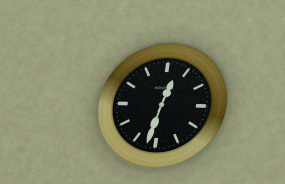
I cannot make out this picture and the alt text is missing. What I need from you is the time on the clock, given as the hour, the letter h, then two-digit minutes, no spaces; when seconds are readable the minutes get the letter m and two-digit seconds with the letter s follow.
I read 12h32
